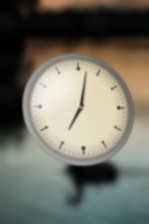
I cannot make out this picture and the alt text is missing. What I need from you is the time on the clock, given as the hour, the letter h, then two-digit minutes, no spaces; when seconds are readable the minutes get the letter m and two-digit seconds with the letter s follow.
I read 7h02
